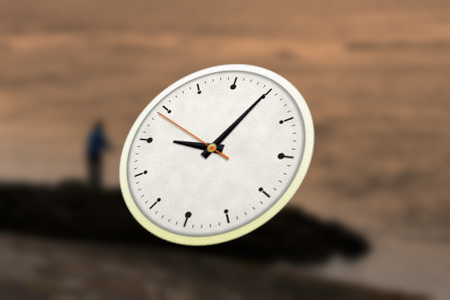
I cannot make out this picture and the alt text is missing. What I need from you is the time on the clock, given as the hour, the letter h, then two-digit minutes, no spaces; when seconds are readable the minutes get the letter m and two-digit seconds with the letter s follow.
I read 9h04m49s
